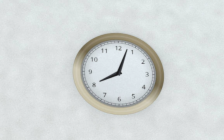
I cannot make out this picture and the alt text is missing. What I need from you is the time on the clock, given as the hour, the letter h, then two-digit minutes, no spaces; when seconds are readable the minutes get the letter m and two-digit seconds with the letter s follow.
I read 8h03
